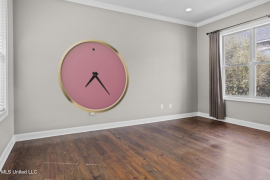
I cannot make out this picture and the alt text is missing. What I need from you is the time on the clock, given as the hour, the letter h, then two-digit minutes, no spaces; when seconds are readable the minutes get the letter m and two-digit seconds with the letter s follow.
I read 7h24
